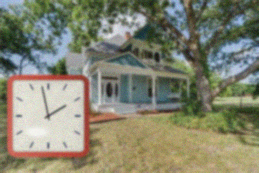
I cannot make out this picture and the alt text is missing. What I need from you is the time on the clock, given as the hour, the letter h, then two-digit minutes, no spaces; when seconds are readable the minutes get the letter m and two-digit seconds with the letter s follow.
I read 1h58
